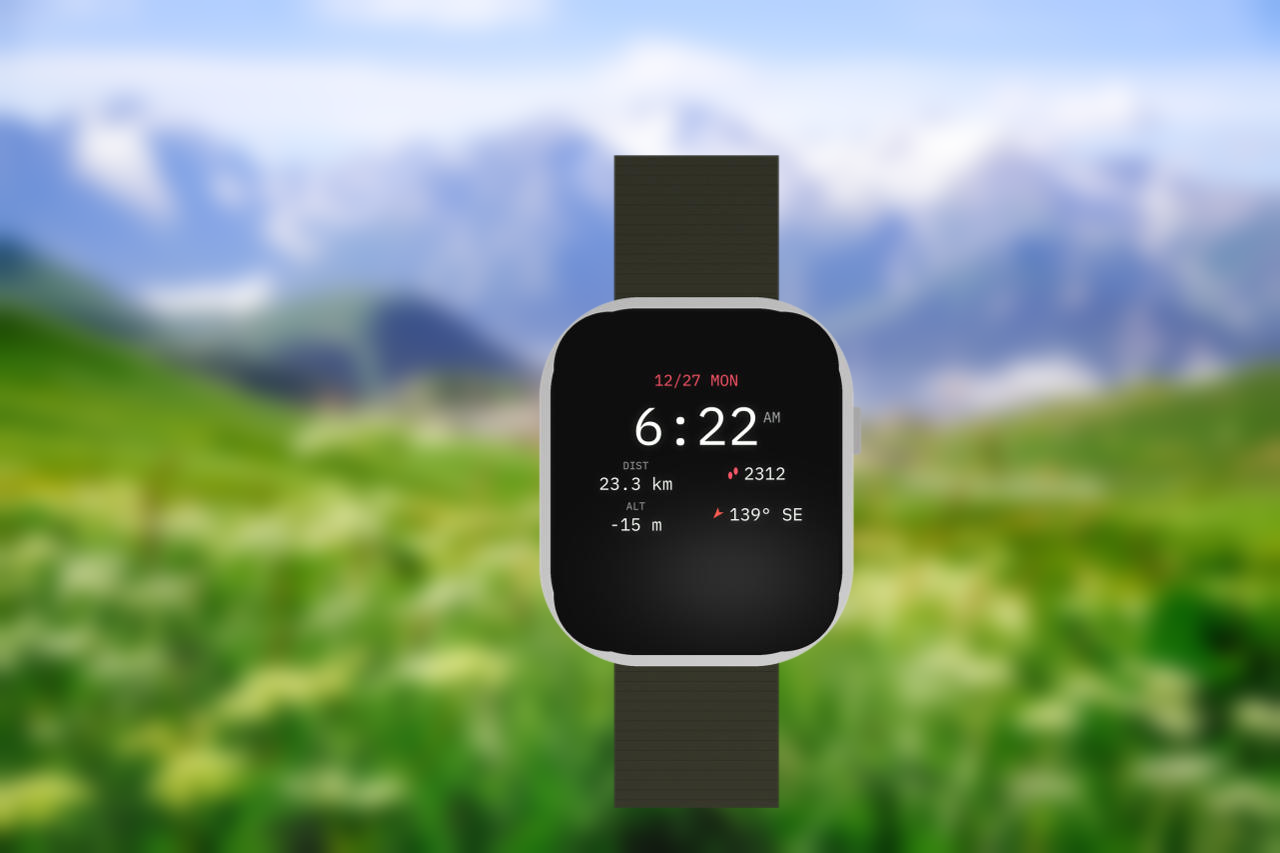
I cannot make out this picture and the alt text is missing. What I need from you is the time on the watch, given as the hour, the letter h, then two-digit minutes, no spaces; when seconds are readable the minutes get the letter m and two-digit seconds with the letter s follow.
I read 6h22
